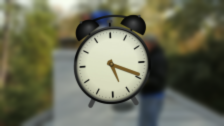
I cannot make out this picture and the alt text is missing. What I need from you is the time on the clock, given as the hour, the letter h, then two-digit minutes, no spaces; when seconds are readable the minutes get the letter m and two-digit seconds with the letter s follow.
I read 5h19
